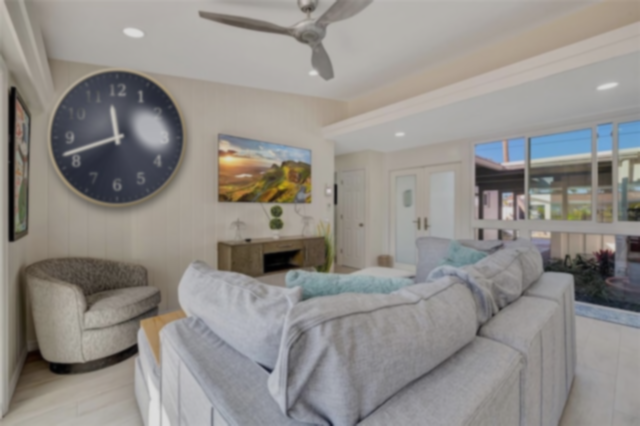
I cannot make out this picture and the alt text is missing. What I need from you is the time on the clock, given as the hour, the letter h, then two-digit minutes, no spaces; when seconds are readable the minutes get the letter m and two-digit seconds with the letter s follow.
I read 11h42
